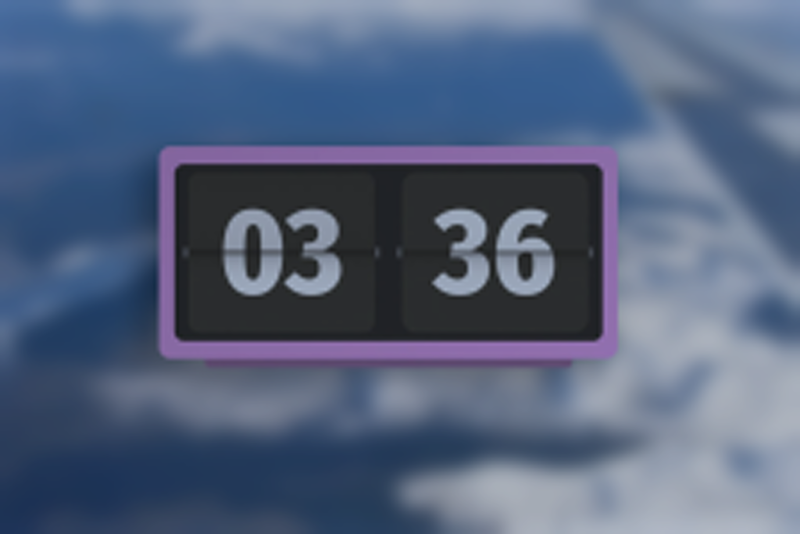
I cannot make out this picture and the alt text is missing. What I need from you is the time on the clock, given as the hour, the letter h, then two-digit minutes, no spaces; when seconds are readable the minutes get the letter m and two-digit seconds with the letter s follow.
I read 3h36
